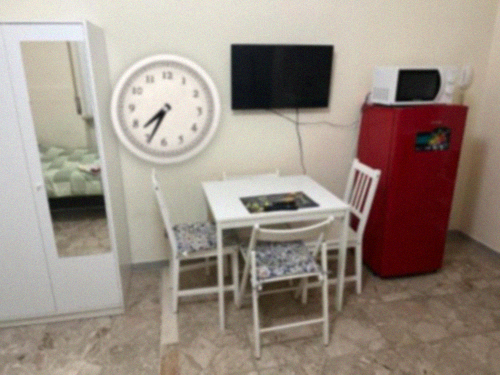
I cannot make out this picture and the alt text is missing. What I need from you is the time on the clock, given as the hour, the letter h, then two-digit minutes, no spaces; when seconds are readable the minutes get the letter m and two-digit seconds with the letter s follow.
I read 7h34
